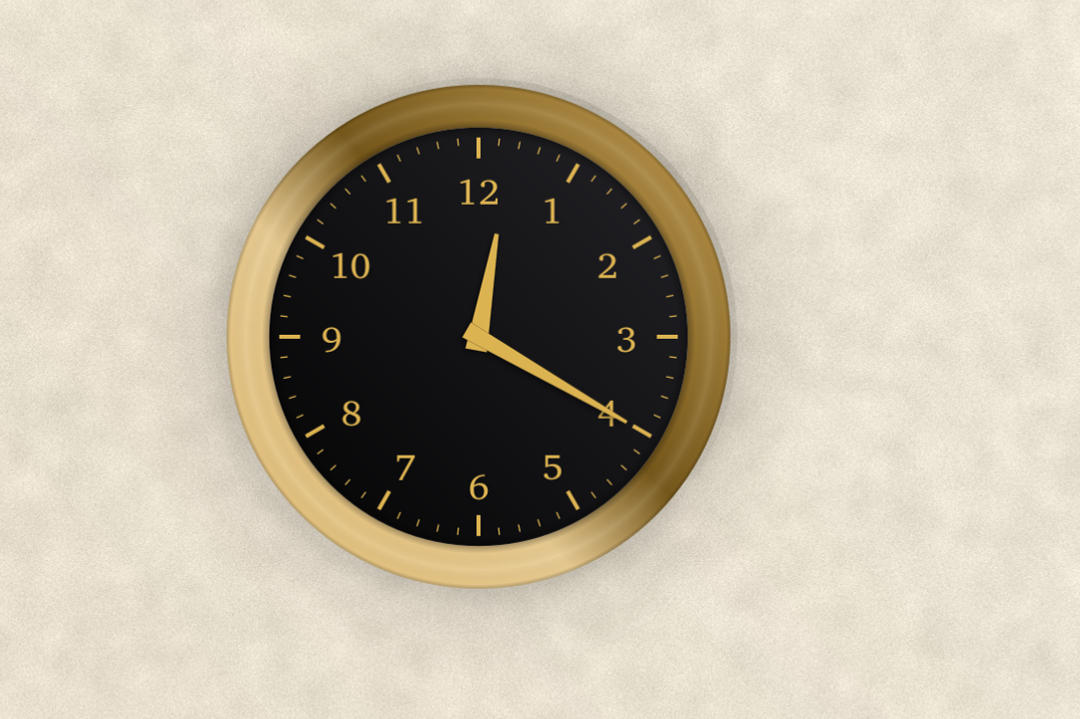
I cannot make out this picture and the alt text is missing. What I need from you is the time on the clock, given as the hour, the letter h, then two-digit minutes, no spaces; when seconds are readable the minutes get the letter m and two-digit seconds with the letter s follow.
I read 12h20
